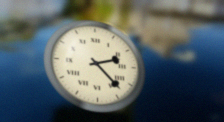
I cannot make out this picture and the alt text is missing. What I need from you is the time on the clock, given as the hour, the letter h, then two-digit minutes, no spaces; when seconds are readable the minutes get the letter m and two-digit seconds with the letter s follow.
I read 2h23
